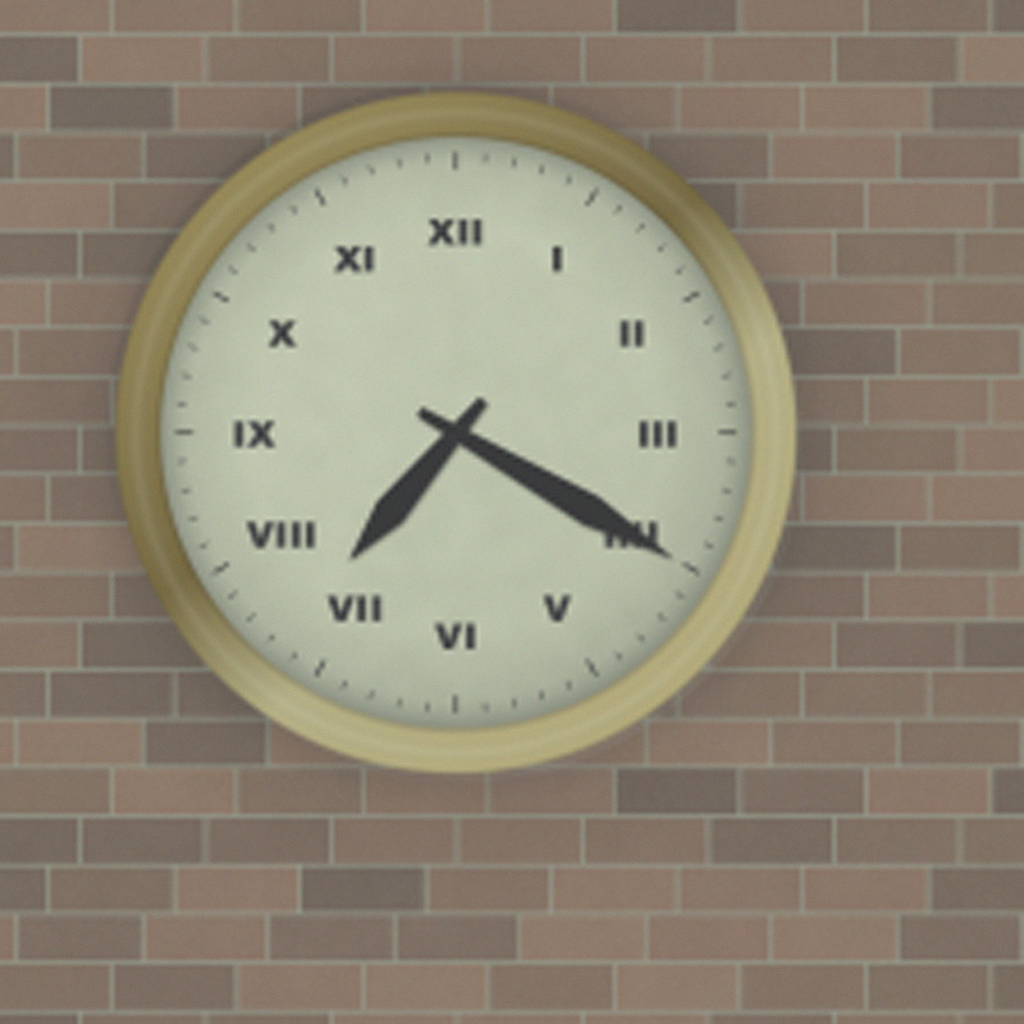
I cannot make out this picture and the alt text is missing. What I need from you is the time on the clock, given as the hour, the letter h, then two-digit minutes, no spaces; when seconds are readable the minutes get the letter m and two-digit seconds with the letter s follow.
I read 7h20
